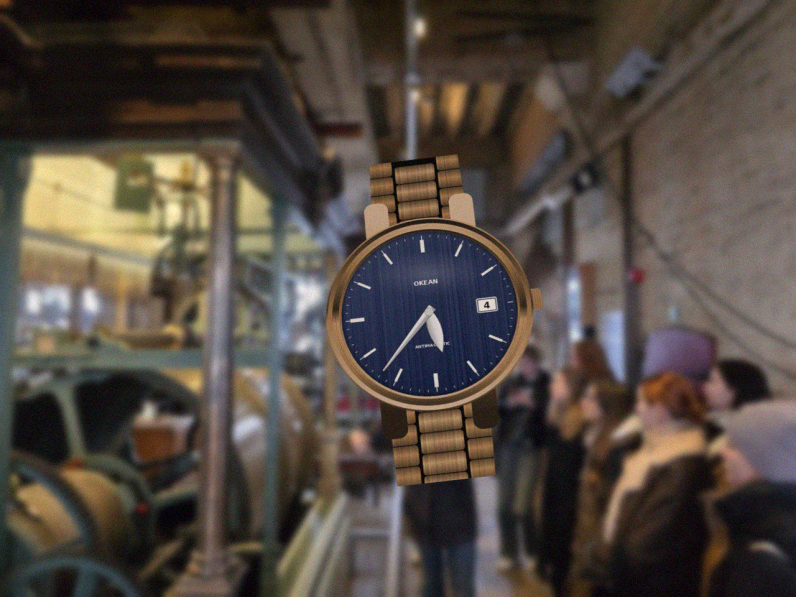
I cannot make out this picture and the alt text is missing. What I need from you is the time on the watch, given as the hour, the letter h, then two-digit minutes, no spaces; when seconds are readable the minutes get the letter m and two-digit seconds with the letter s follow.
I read 5h37
